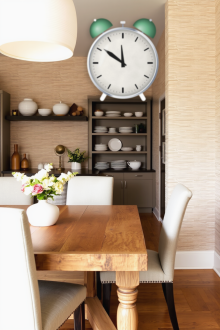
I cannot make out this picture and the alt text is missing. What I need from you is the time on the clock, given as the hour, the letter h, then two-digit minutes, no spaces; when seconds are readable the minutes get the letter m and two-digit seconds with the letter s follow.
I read 11h51
